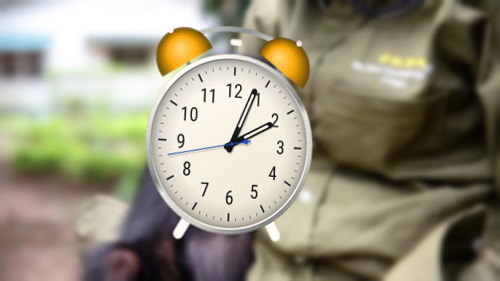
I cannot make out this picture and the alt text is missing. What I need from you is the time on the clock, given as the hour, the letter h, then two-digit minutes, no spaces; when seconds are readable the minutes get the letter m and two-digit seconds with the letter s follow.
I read 2h03m43s
